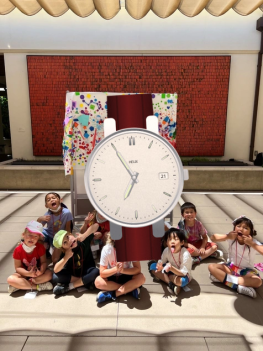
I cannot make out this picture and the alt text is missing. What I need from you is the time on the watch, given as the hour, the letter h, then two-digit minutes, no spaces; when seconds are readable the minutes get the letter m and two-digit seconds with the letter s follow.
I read 6h55
